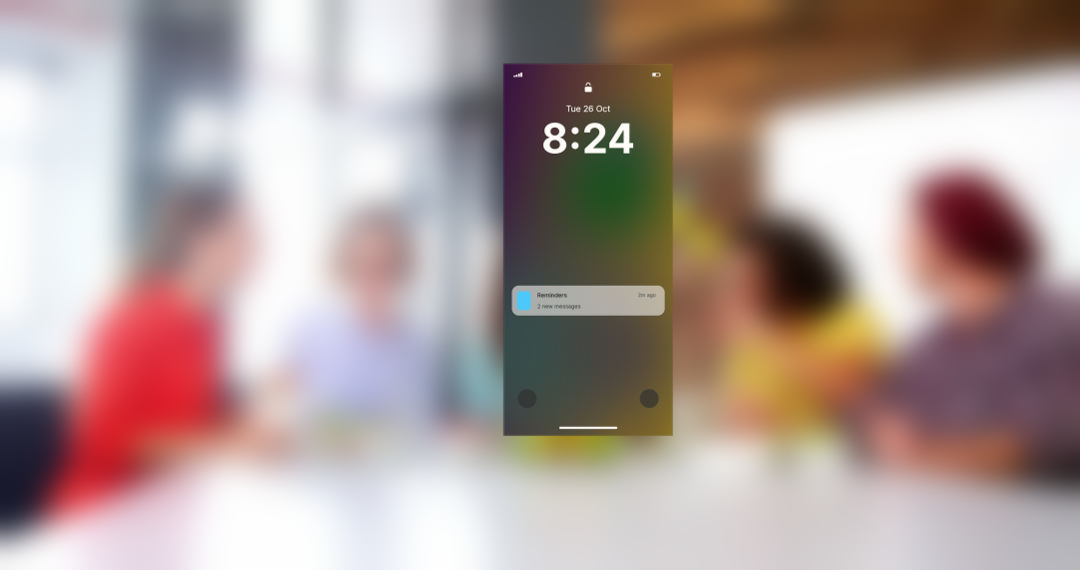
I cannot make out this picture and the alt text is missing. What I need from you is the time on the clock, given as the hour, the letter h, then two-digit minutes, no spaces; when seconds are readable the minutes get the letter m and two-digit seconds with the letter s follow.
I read 8h24
